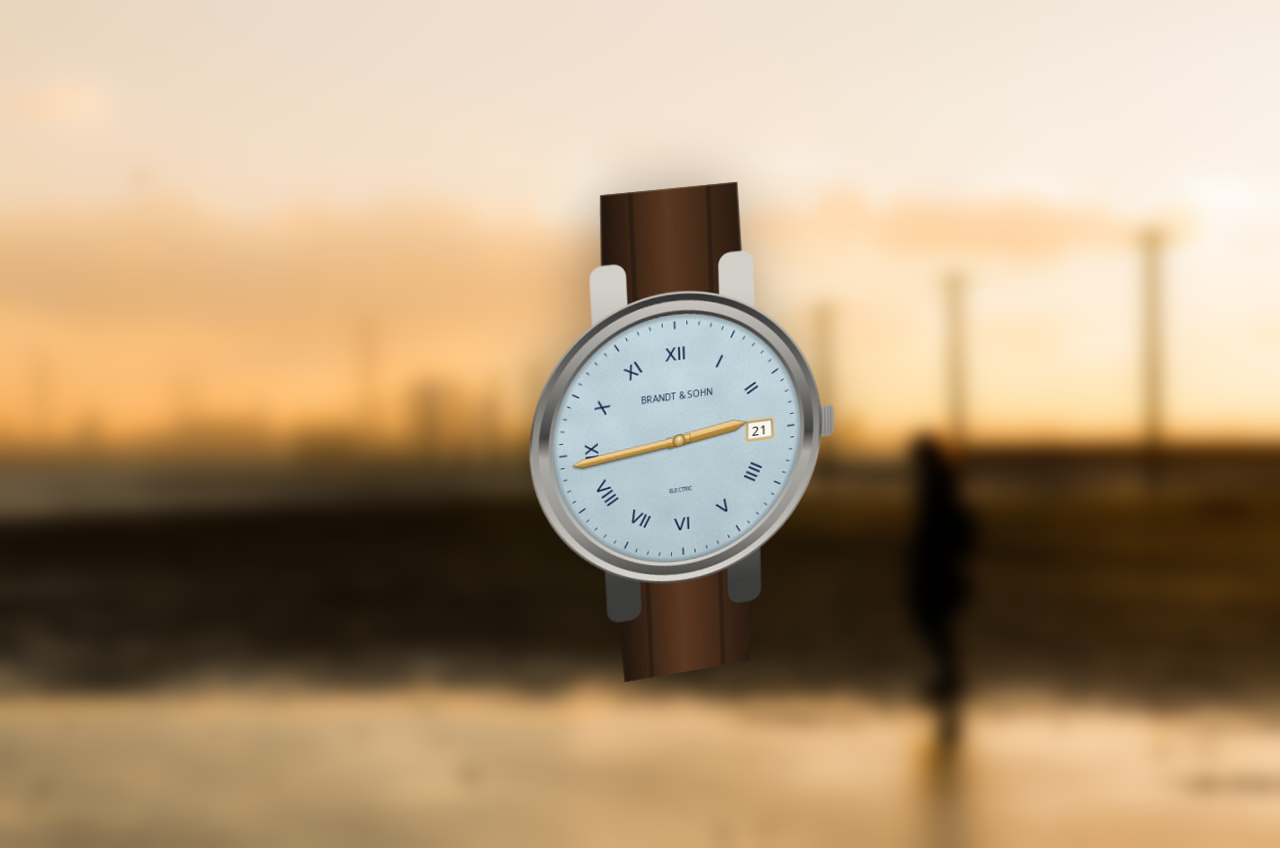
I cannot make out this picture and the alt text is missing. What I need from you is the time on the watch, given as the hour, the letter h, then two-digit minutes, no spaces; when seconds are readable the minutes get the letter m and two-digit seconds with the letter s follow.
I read 2h44
